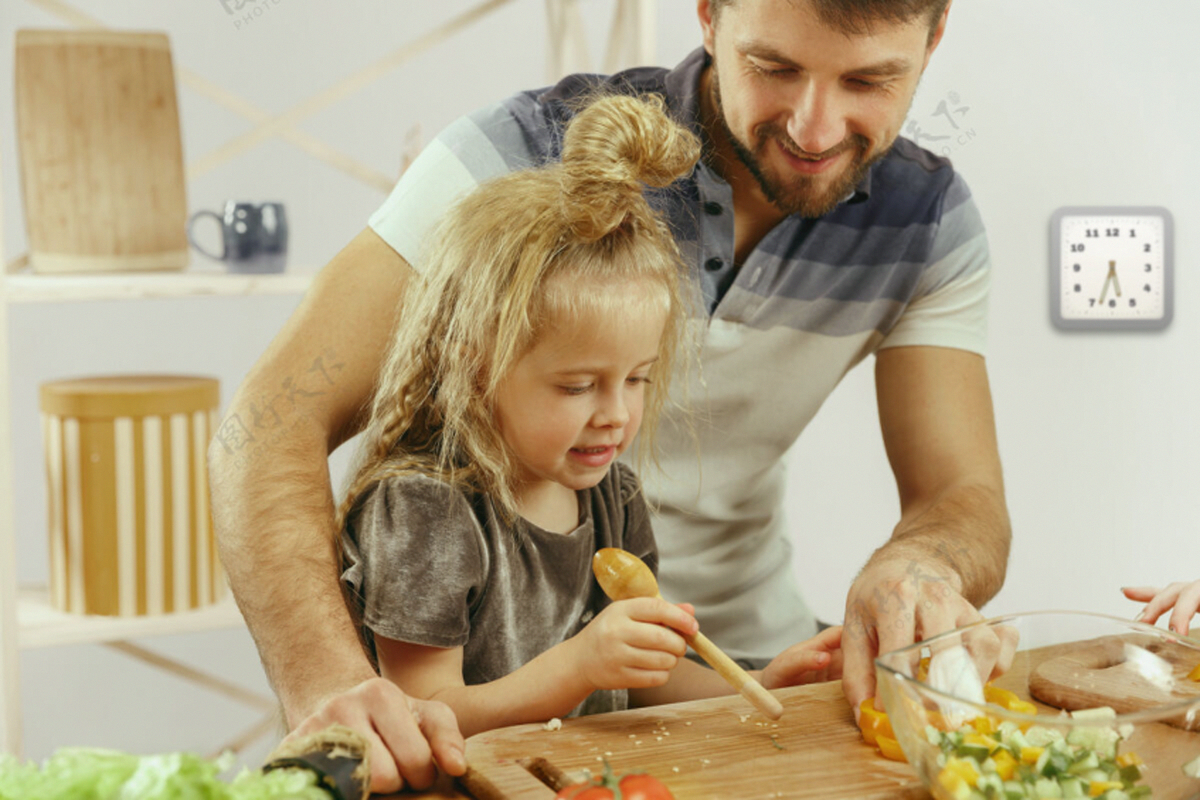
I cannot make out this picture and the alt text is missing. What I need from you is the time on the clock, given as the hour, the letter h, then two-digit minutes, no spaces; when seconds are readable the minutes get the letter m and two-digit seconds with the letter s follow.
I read 5h33
